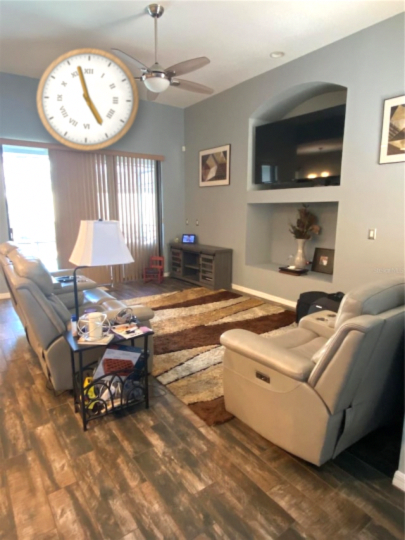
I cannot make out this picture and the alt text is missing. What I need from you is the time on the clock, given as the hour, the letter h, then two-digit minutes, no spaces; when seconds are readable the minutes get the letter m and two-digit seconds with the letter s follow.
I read 4h57
